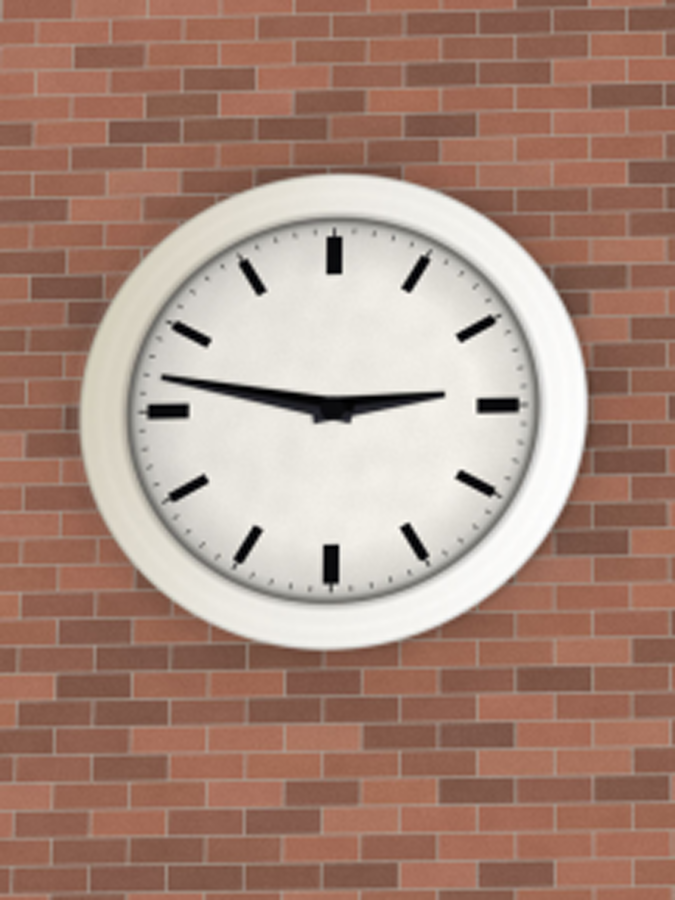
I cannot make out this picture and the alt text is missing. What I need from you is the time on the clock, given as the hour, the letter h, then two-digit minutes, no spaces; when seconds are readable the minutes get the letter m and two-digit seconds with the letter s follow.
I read 2h47
